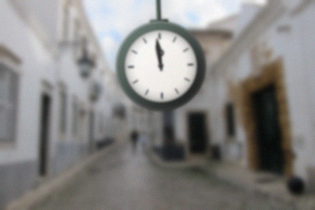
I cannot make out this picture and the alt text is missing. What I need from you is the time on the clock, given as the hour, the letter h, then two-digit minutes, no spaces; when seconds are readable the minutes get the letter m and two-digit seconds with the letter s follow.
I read 11h59
